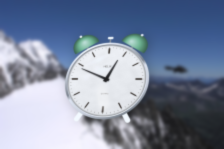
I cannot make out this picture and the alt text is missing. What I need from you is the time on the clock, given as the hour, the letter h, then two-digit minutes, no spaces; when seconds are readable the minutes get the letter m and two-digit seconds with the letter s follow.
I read 12h49
